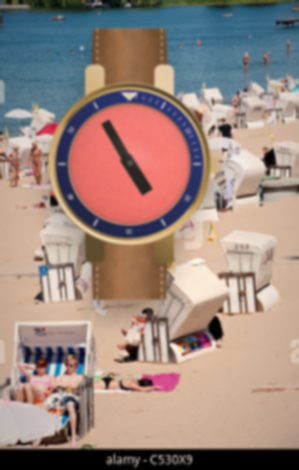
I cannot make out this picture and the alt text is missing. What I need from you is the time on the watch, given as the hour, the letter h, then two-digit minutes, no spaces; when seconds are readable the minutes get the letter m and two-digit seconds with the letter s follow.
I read 4h55
